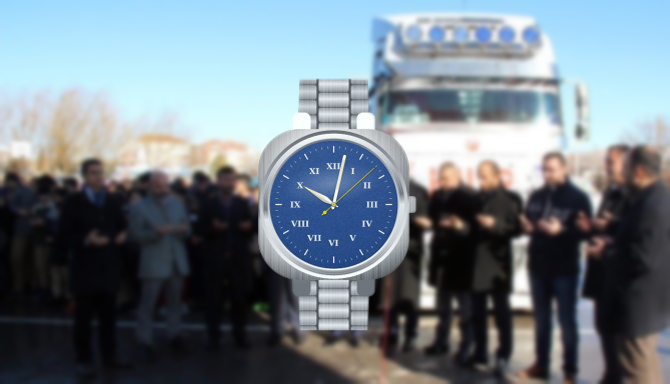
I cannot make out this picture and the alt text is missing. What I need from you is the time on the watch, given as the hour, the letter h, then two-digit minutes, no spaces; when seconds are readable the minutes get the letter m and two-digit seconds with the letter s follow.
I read 10h02m08s
